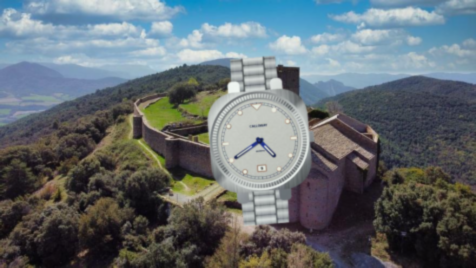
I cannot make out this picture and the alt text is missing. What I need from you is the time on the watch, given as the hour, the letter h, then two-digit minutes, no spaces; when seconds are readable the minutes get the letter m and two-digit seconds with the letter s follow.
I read 4h40
